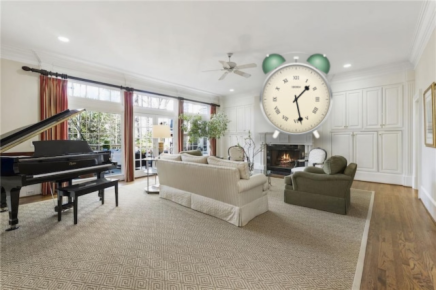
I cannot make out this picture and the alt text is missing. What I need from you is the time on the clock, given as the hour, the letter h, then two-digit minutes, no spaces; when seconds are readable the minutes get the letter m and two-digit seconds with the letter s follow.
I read 1h28
